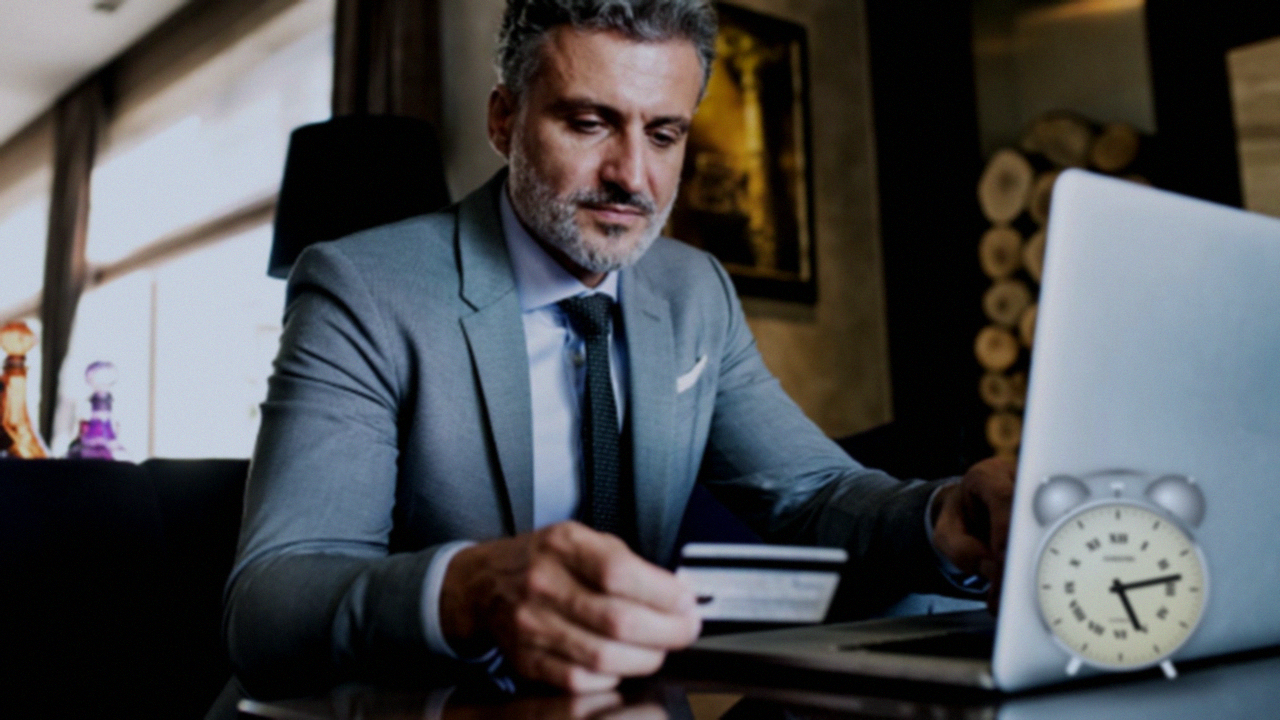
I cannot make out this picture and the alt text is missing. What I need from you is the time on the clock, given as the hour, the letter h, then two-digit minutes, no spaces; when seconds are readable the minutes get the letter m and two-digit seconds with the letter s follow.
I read 5h13
